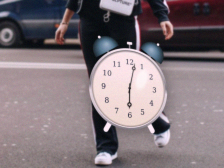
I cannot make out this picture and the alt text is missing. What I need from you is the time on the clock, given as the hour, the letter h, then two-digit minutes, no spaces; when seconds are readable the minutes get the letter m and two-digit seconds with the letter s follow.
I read 6h02
